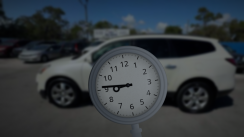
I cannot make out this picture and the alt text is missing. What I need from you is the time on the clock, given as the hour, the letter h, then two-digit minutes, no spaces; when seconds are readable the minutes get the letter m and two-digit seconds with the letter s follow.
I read 8h46
